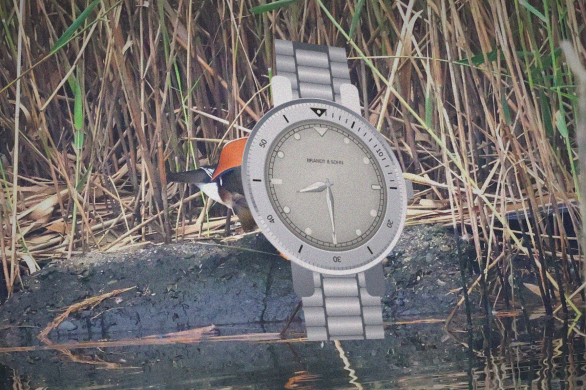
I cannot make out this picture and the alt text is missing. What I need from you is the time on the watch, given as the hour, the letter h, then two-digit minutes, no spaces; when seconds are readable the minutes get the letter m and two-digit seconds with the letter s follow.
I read 8h30
